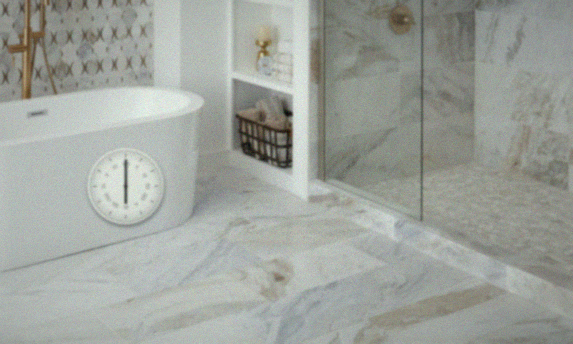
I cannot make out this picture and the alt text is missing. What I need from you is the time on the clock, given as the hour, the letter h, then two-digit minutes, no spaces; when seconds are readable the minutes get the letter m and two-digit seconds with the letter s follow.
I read 6h00
